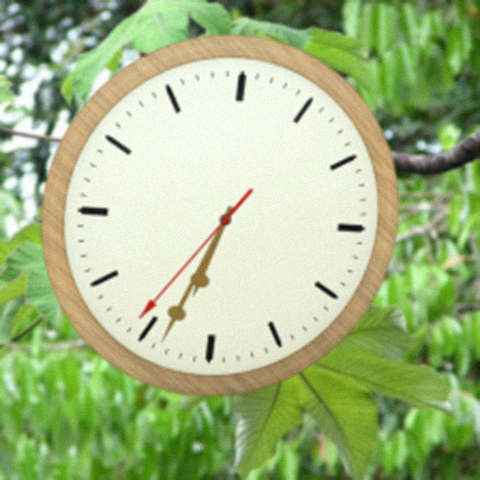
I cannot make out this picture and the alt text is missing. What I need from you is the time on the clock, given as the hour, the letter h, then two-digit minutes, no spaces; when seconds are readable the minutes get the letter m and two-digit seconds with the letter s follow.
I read 6h33m36s
